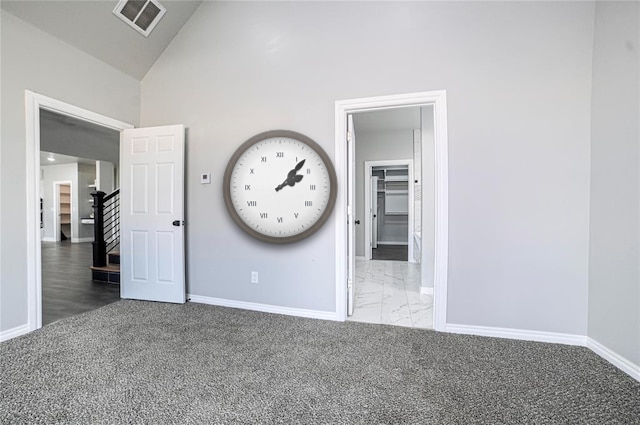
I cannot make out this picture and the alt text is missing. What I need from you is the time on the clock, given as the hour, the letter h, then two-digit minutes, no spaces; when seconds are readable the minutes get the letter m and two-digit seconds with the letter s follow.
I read 2h07
